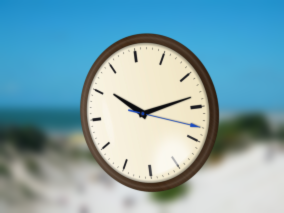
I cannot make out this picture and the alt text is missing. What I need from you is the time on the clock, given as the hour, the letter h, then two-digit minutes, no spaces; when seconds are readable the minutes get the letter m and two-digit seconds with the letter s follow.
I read 10h13m18s
